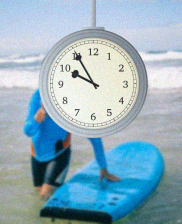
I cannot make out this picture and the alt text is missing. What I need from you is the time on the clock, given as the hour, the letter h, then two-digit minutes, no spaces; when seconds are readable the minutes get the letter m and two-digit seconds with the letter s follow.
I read 9h55
